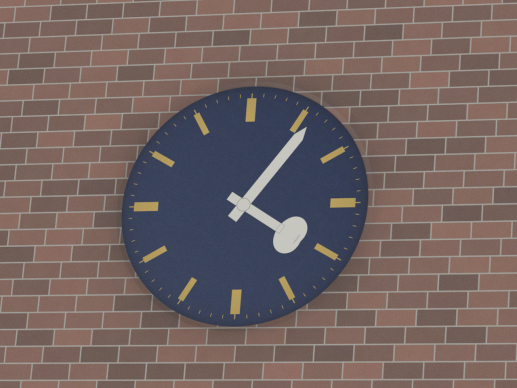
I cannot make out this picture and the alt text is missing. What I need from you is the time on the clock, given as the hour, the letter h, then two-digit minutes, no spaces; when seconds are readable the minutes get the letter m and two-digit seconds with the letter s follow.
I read 4h06
